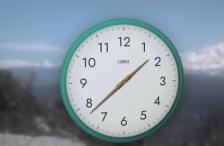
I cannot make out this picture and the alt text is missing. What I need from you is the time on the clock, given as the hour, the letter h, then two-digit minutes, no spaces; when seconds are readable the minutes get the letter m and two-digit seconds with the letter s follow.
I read 1h38
